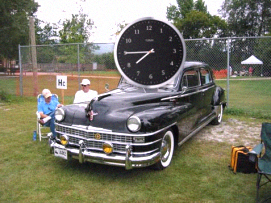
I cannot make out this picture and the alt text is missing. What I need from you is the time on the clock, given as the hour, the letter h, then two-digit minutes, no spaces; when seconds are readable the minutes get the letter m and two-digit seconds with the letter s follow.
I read 7h45
